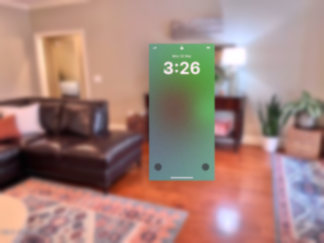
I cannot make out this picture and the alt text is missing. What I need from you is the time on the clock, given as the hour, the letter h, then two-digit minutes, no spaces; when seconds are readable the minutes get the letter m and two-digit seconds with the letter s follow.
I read 3h26
